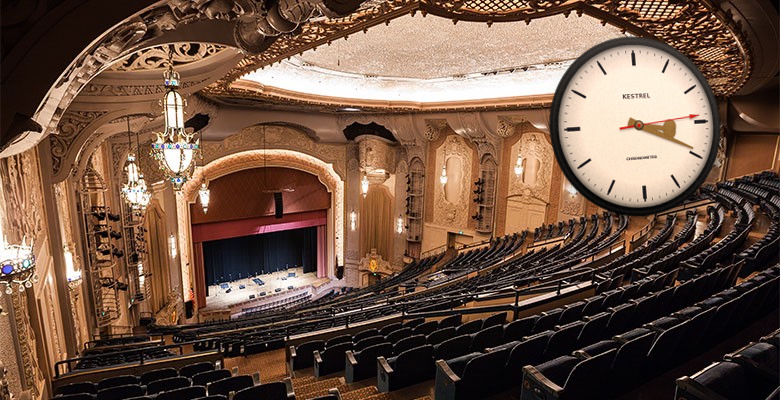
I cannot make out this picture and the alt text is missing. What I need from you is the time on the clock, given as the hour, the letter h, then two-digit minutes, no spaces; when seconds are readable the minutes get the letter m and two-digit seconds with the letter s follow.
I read 3h19m14s
